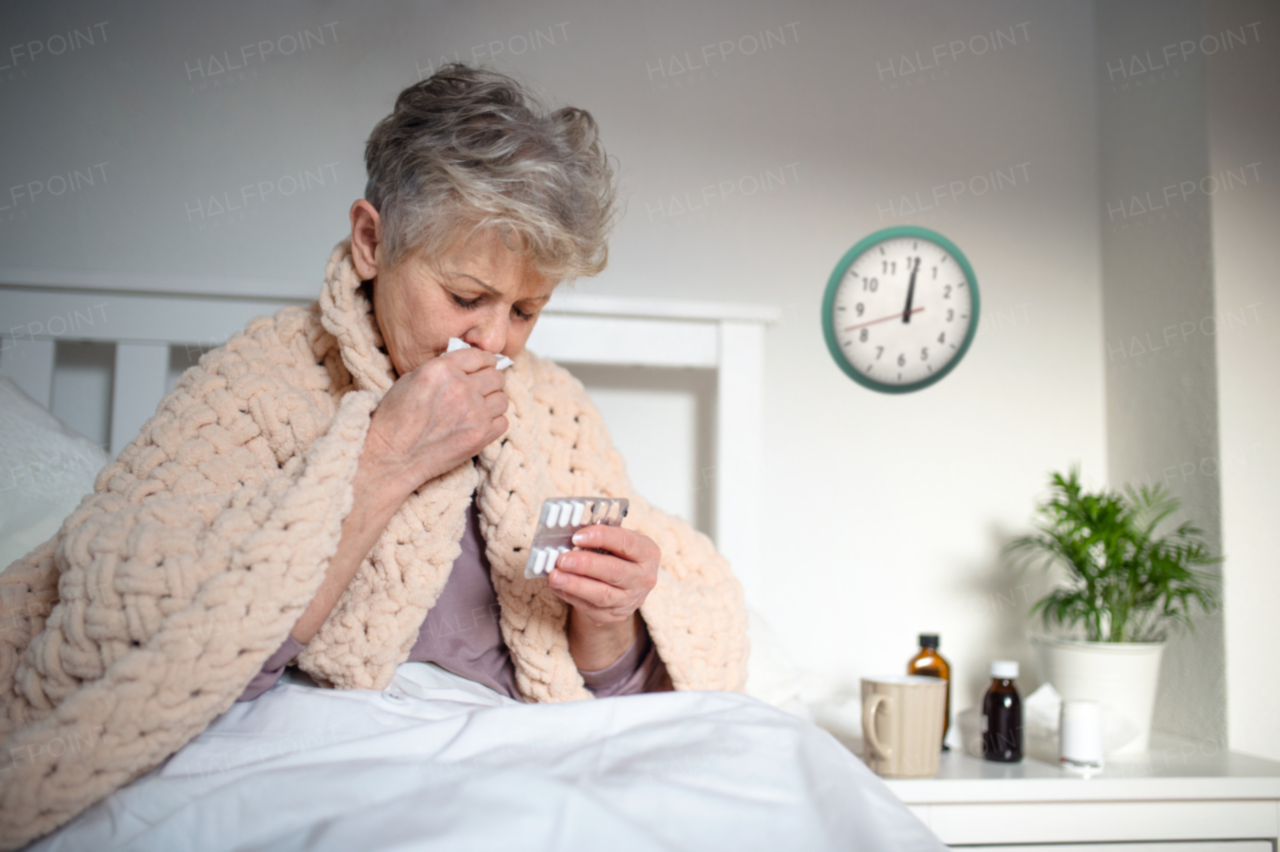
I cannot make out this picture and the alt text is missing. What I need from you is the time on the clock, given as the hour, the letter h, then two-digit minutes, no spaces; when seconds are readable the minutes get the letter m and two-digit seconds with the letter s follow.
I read 12h00m42s
